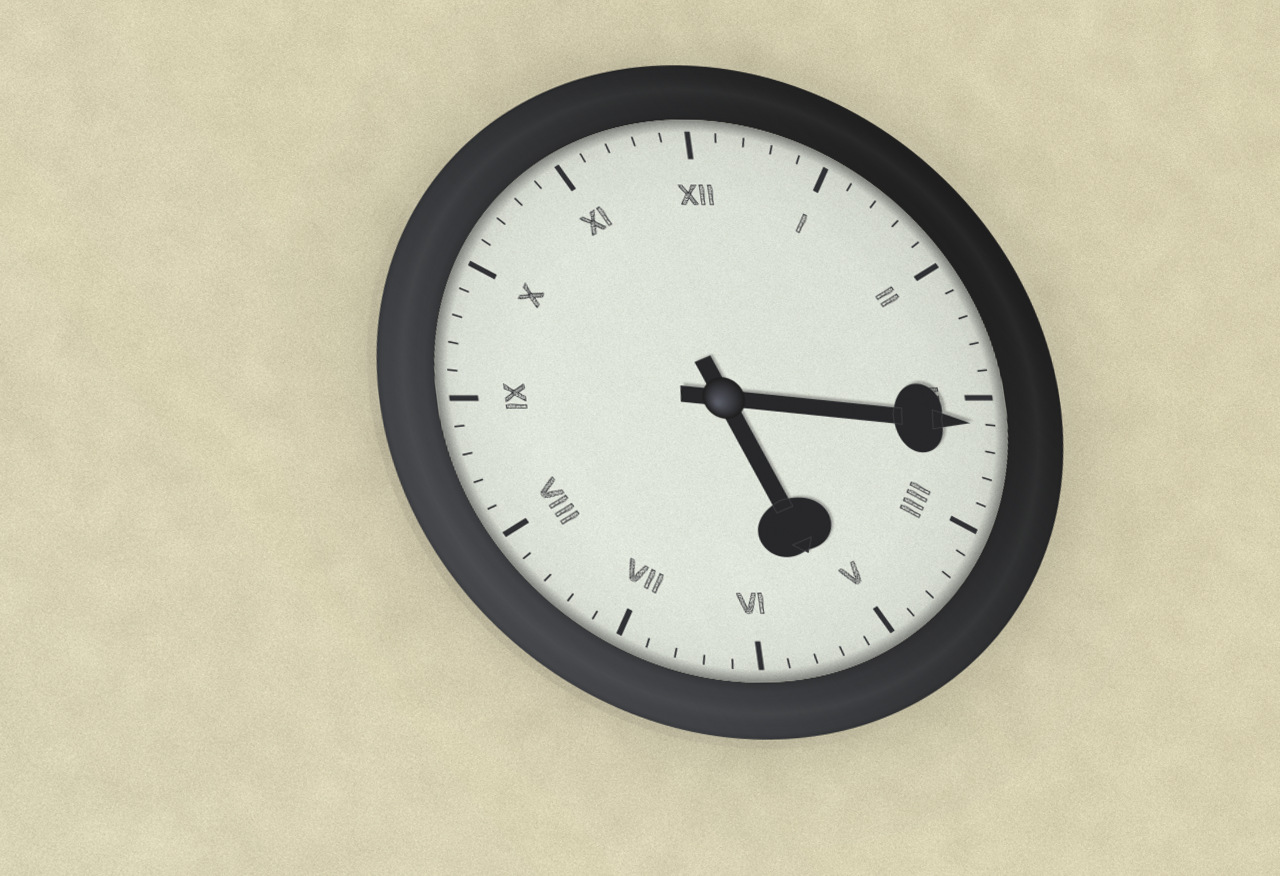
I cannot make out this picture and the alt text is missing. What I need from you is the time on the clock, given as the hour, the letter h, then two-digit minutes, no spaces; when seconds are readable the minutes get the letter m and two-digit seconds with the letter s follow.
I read 5h16
